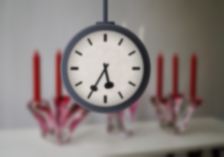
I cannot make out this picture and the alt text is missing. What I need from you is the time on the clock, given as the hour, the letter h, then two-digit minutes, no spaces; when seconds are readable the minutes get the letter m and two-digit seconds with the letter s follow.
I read 5h35
